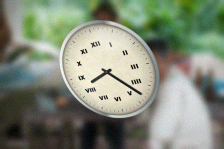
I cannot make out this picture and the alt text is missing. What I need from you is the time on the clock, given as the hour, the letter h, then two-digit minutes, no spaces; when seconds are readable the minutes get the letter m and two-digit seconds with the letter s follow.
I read 8h23
